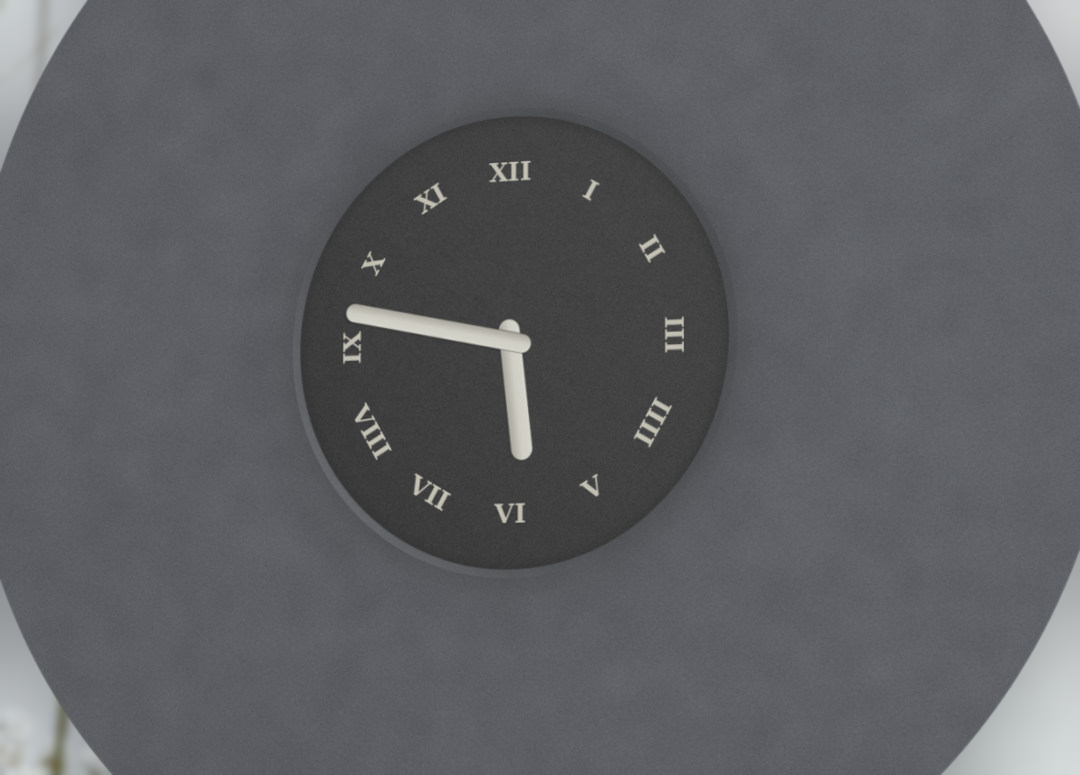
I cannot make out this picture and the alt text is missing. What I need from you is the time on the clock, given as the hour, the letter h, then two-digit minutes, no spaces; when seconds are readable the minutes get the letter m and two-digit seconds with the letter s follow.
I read 5h47
